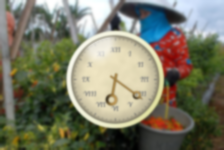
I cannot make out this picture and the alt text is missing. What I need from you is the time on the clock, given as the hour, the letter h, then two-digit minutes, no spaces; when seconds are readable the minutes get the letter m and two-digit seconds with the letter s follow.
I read 6h21
